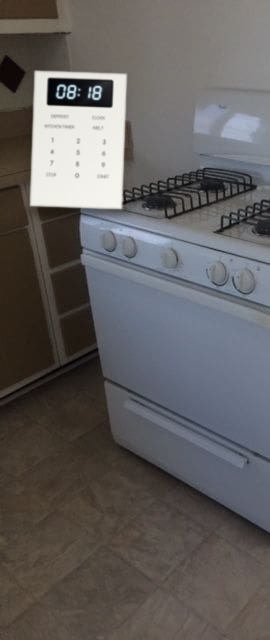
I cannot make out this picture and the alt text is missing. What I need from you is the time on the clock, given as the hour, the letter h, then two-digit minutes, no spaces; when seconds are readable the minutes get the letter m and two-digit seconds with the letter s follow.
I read 8h18
